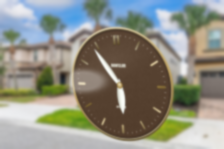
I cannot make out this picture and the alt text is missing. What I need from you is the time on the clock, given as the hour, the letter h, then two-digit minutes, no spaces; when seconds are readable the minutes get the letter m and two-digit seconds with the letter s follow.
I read 5h54
